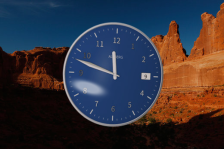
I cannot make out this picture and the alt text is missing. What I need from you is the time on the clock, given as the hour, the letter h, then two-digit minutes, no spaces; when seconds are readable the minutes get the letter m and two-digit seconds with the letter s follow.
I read 11h48
